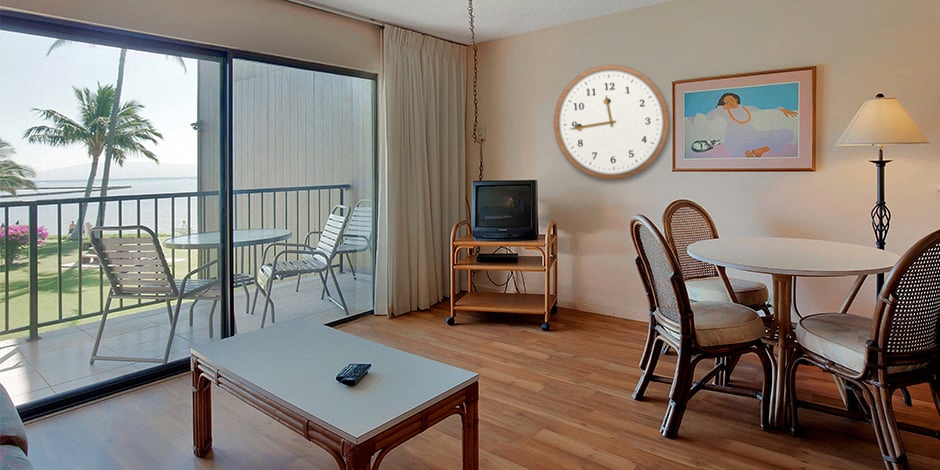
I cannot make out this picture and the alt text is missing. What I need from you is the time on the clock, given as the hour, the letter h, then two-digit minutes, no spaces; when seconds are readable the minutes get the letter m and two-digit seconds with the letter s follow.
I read 11h44
